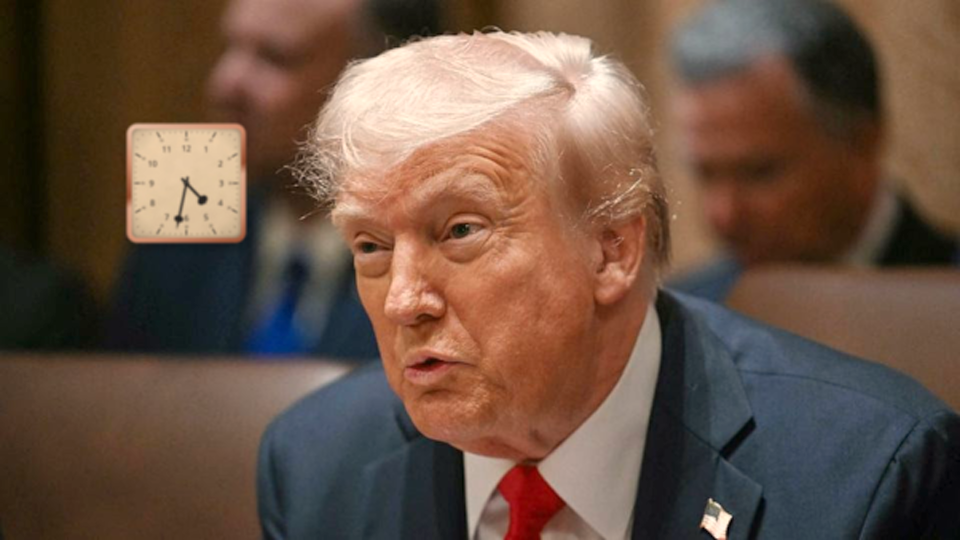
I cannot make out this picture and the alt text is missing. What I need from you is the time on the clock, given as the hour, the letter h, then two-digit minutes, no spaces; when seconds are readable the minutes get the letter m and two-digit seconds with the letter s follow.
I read 4h32
